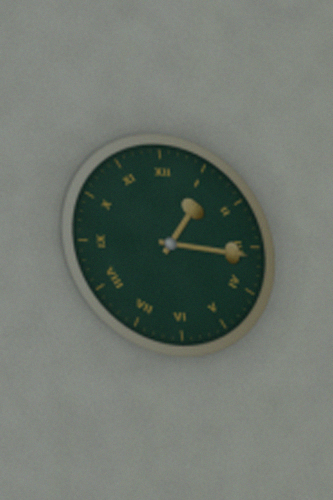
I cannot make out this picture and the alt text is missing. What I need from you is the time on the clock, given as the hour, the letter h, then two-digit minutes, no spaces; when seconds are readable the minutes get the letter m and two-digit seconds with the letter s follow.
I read 1h16
